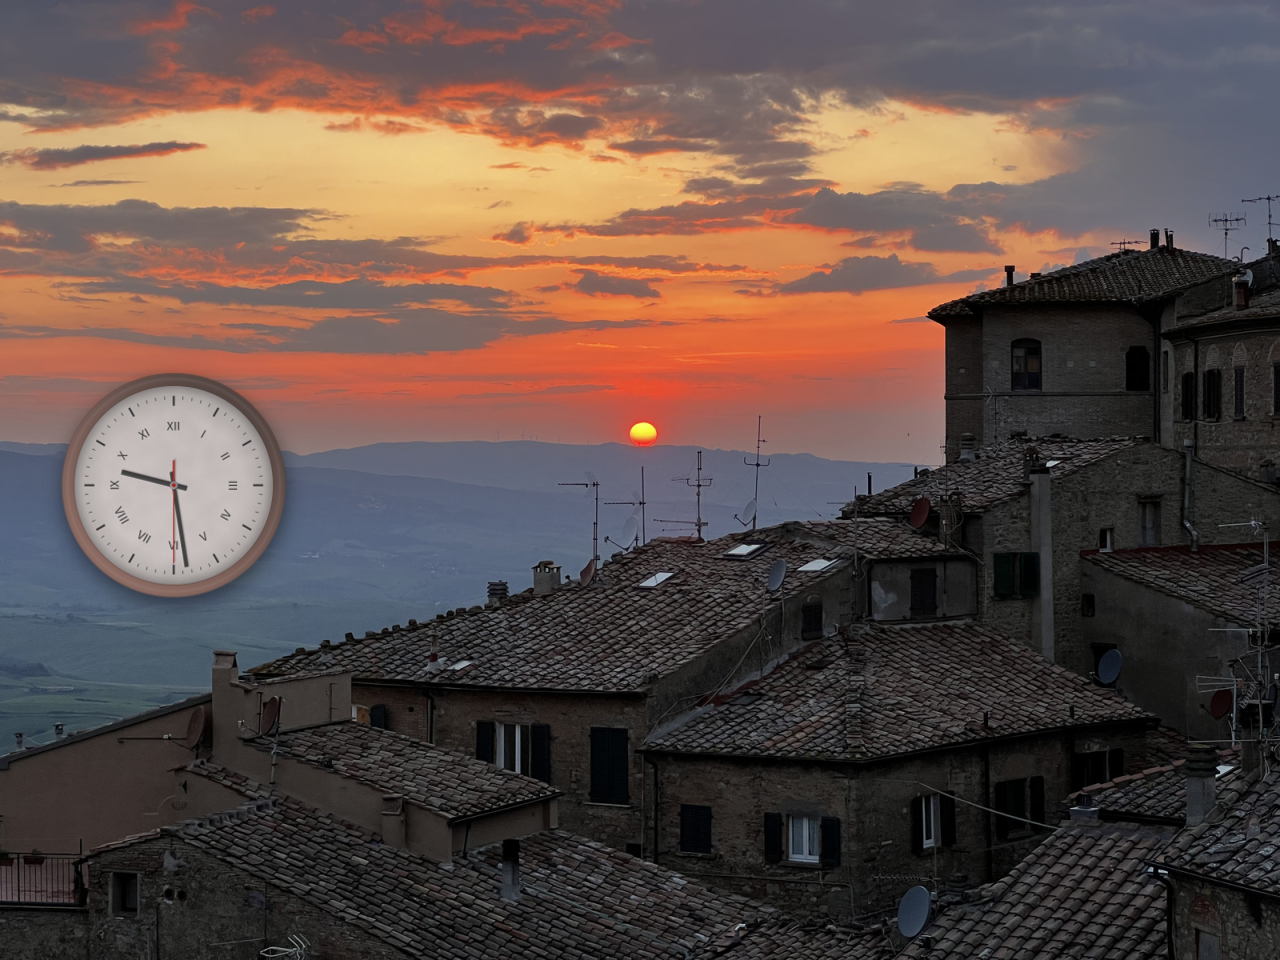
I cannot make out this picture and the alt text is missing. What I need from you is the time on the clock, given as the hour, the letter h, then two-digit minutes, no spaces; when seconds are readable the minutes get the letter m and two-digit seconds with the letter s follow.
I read 9h28m30s
